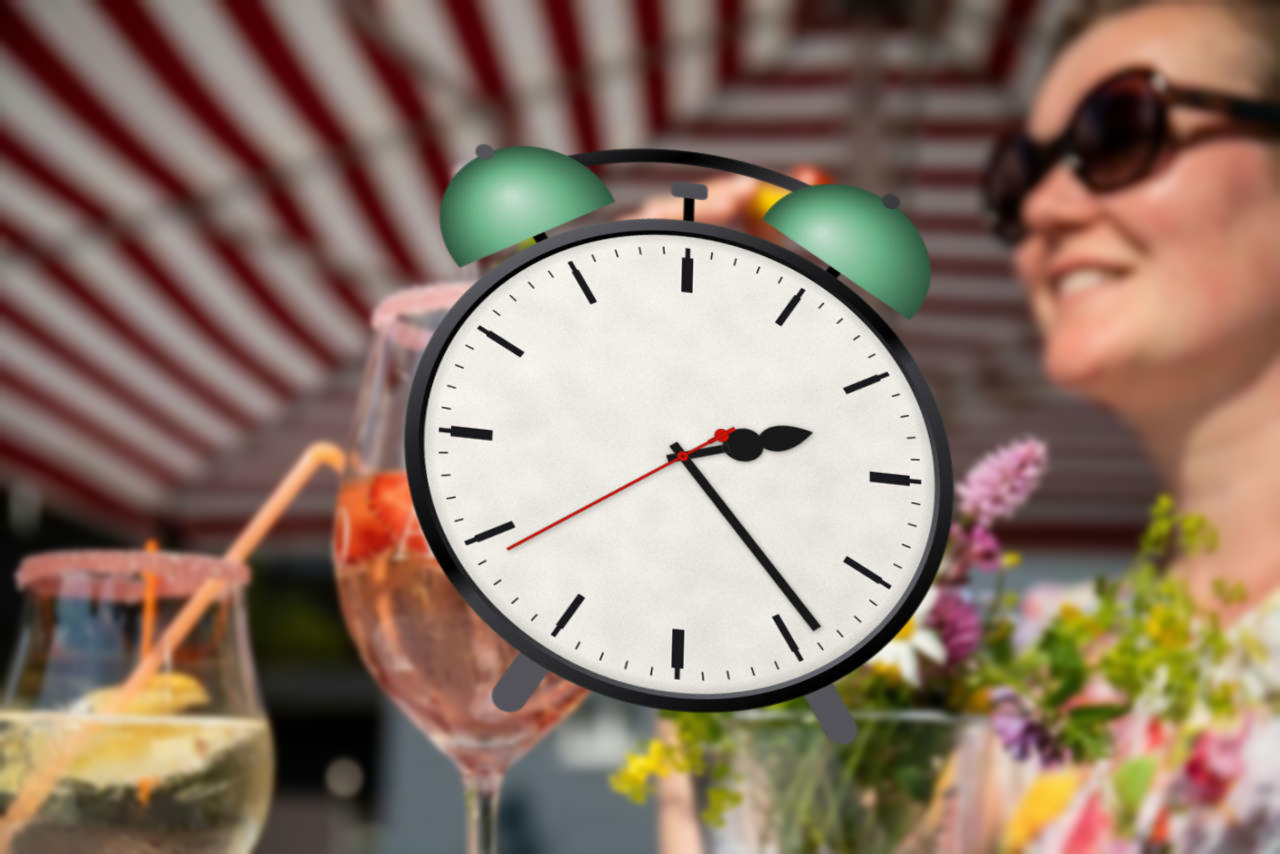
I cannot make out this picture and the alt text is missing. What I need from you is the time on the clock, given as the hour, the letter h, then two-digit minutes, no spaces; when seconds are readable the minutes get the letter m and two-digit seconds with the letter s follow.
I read 2h23m39s
